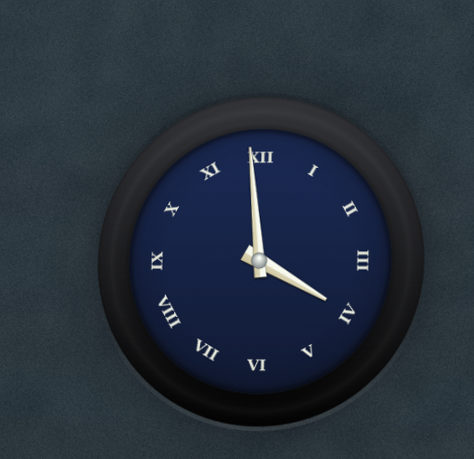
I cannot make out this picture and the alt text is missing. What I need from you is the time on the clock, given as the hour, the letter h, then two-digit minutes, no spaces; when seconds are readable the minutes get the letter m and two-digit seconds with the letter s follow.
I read 3h59
